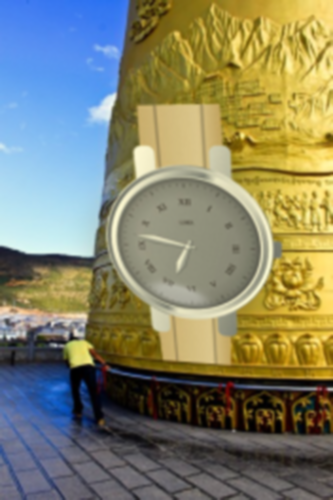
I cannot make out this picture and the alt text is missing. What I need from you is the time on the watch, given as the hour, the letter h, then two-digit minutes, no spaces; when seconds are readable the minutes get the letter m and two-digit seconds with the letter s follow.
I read 6h47
